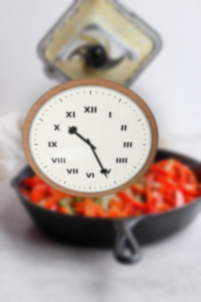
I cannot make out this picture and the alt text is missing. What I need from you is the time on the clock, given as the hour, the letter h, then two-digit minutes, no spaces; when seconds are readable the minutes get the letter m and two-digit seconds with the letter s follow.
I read 10h26
